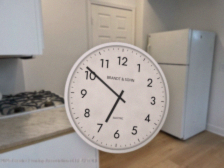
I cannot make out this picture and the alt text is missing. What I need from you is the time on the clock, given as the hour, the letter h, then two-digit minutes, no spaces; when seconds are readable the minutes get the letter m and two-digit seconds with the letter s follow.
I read 6h51
